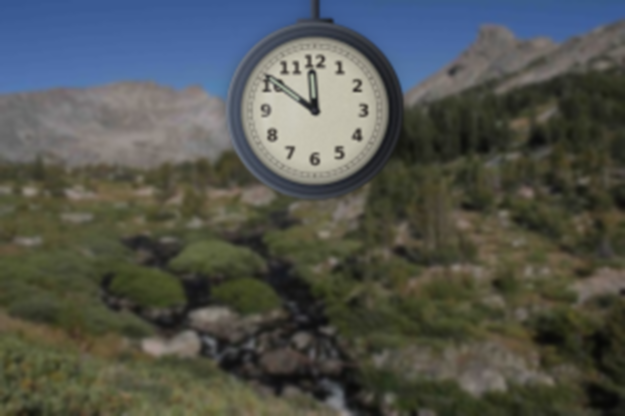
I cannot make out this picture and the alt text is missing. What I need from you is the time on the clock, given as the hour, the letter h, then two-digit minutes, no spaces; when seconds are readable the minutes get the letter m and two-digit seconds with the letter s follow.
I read 11h51
